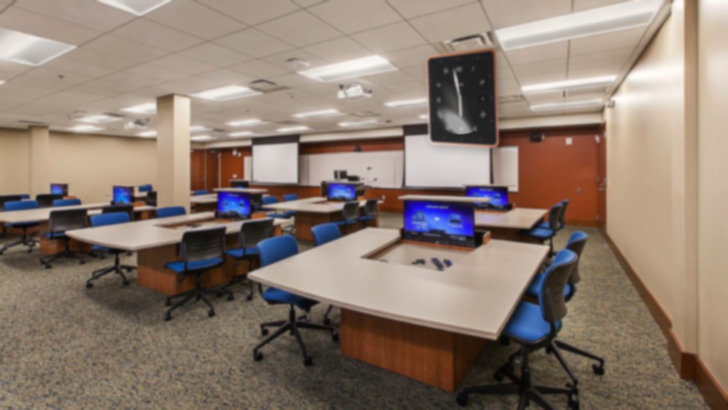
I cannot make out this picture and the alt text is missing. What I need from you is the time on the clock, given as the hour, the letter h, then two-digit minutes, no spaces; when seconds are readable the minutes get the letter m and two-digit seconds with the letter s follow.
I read 5h58
